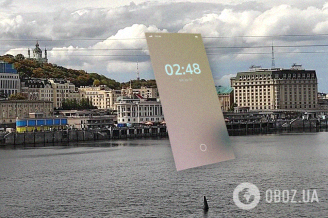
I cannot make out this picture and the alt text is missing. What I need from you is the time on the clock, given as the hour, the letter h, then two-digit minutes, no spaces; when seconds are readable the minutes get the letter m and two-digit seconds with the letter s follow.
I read 2h48
